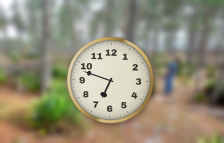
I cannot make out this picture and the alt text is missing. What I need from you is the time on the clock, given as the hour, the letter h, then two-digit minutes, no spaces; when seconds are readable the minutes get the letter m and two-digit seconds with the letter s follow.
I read 6h48
